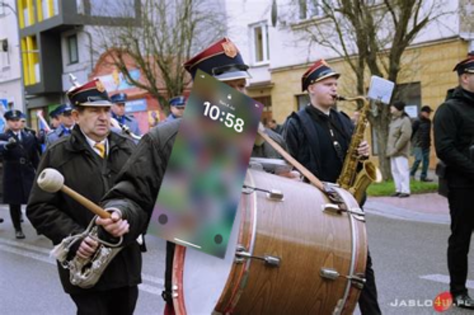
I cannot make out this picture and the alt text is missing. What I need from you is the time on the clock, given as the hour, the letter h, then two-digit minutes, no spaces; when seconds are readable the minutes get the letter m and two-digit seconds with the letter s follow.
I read 10h58
